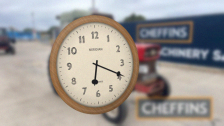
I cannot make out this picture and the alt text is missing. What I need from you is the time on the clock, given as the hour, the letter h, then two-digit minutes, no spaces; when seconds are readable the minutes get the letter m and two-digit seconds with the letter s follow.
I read 6h19
